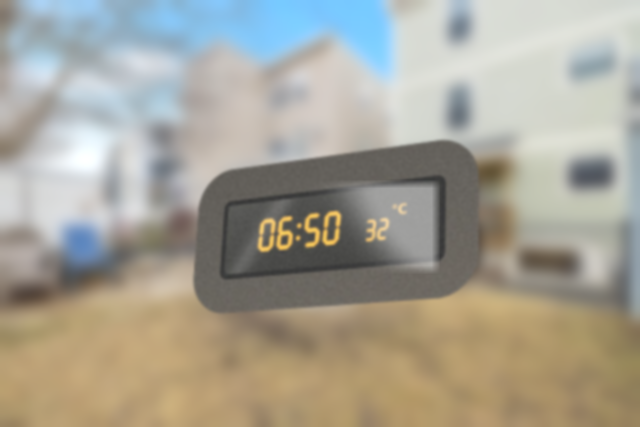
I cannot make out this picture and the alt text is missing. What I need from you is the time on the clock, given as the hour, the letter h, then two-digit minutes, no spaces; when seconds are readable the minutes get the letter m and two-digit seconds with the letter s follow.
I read 6h50
